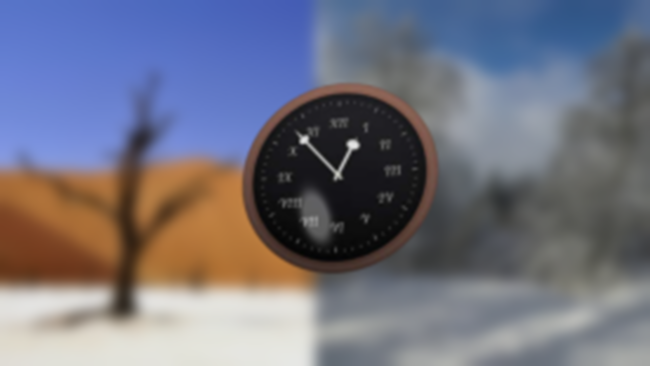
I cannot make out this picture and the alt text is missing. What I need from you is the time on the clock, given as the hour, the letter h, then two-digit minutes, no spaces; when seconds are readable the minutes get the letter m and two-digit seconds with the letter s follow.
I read 12h53
